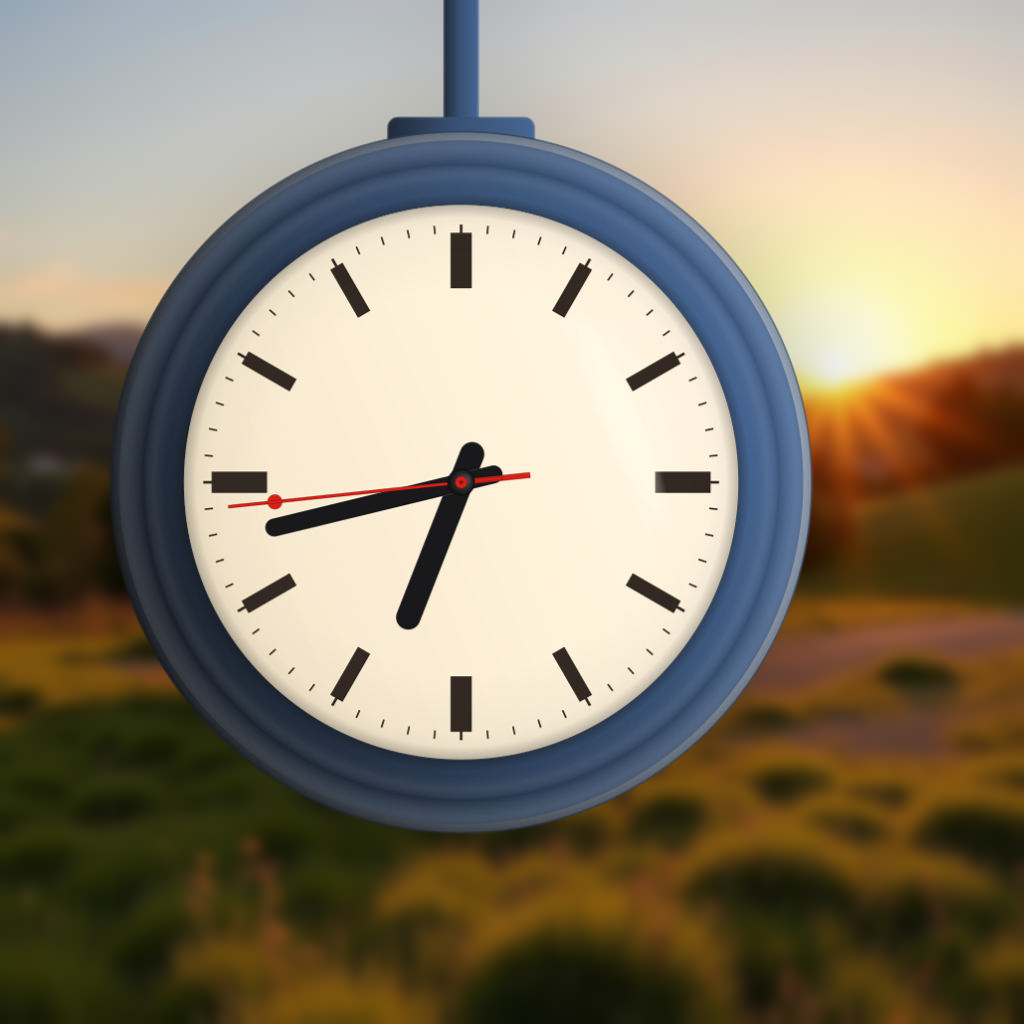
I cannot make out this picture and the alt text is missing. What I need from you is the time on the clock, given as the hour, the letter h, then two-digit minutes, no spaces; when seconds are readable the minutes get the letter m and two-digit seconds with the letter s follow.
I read 6h42m44s
